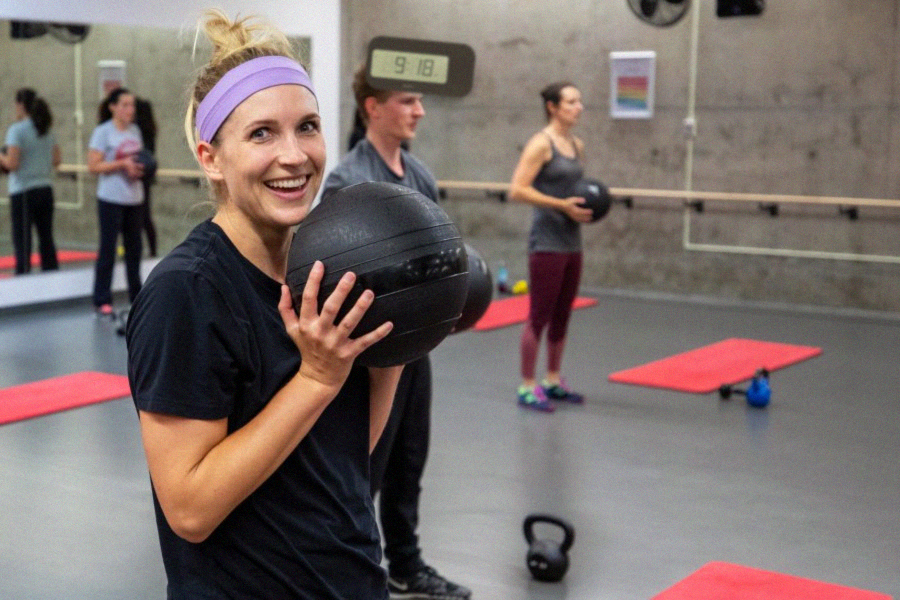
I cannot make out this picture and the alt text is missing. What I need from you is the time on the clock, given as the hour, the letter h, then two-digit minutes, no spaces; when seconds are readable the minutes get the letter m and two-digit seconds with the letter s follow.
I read 9h18
